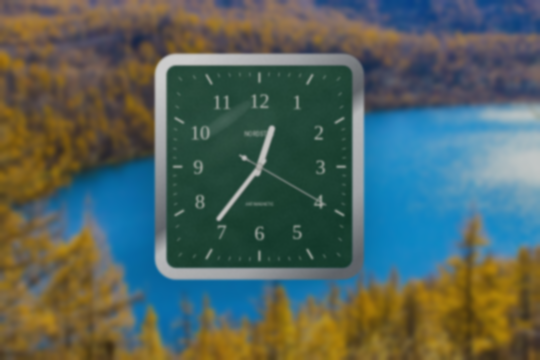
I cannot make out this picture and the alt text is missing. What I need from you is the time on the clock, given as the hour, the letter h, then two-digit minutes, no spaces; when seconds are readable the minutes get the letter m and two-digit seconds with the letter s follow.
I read 12h36m20s
